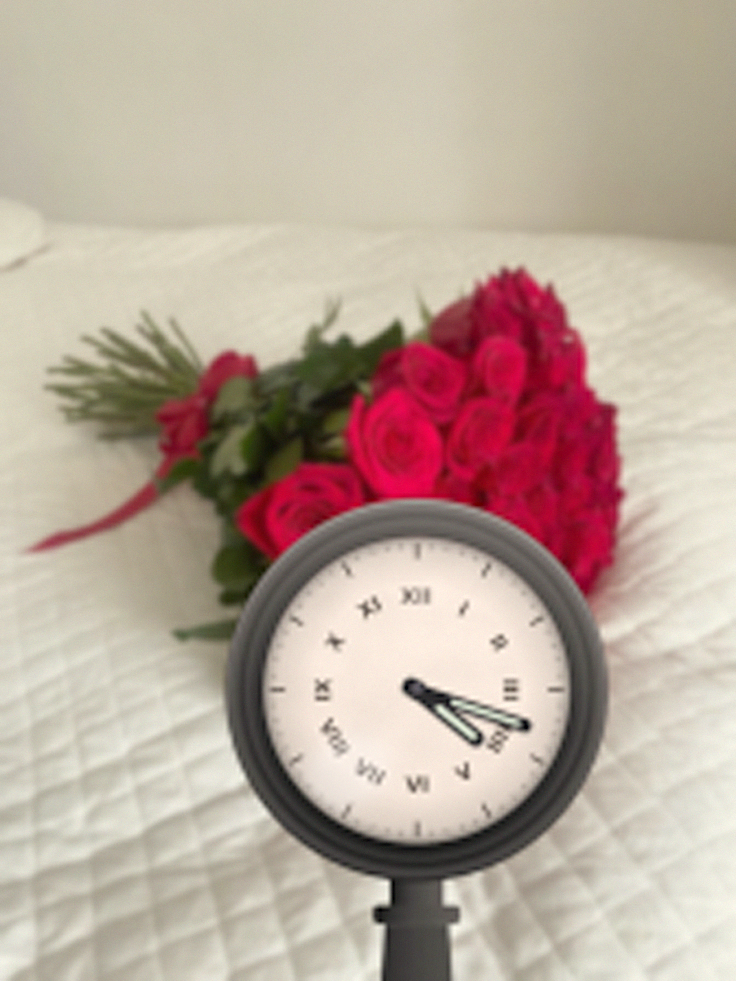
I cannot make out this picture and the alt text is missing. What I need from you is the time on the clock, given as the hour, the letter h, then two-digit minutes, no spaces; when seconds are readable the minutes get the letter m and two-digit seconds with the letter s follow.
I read 4h18
